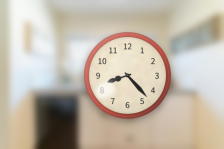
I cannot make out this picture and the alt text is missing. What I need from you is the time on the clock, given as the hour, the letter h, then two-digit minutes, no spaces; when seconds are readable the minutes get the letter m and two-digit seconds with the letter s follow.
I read 8h23
